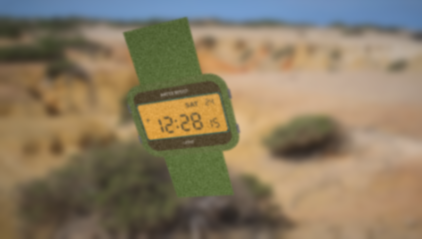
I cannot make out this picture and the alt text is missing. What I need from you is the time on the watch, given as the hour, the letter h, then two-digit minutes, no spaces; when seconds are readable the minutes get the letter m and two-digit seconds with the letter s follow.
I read 12h28
